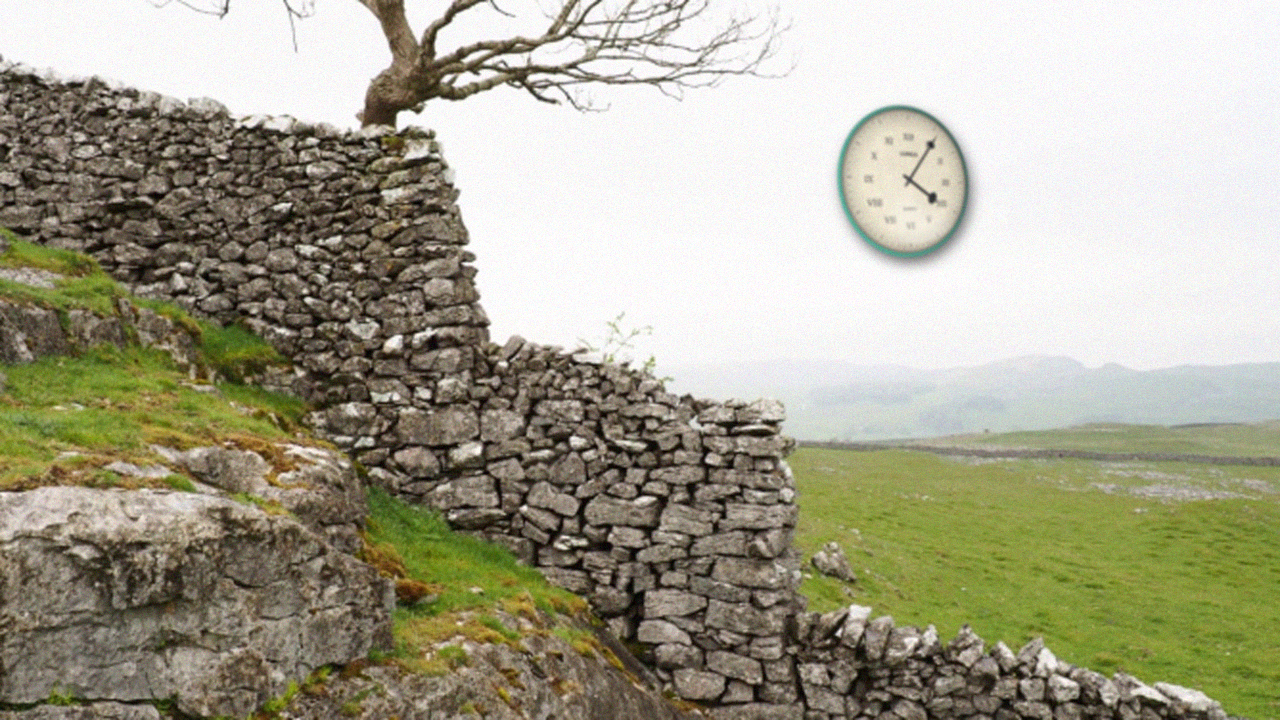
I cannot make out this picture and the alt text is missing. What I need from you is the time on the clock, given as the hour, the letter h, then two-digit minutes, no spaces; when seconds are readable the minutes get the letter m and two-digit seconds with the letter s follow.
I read 4h06
